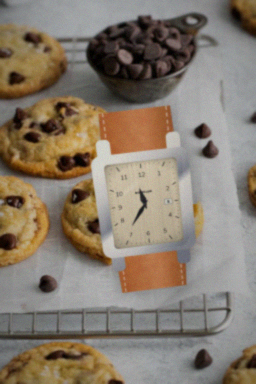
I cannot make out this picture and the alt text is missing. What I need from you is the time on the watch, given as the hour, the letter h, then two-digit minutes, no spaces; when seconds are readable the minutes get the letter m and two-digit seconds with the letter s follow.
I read 11h36
